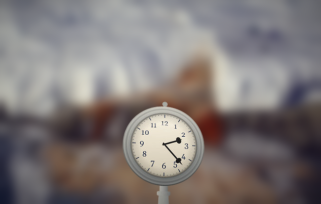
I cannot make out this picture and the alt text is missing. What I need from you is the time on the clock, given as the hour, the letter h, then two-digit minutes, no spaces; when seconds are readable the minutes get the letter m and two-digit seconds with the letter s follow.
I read 2h23
